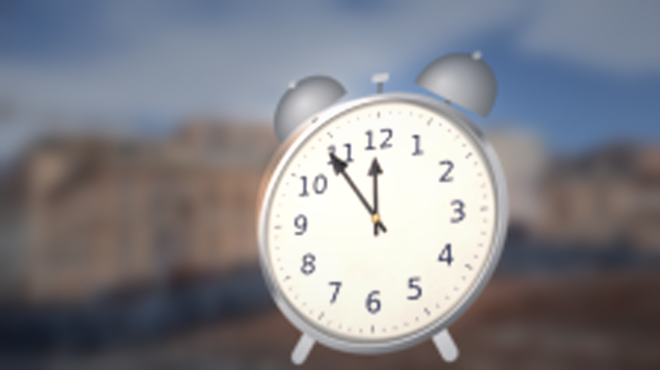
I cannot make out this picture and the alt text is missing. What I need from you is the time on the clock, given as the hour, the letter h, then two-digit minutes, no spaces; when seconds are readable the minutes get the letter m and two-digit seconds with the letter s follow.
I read 11h54
